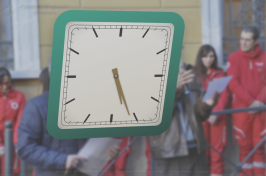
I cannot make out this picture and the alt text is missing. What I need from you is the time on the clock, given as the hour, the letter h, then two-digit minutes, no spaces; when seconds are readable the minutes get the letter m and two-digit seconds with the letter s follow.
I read 5h26
